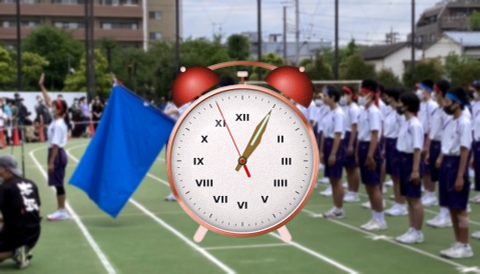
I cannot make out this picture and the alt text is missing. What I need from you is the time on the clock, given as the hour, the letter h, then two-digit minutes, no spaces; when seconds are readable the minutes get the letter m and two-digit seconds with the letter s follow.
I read 1h04m56s
